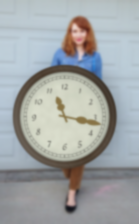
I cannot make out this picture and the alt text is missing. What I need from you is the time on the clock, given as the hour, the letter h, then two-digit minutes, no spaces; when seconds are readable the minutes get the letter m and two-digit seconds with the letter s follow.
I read 11h17
